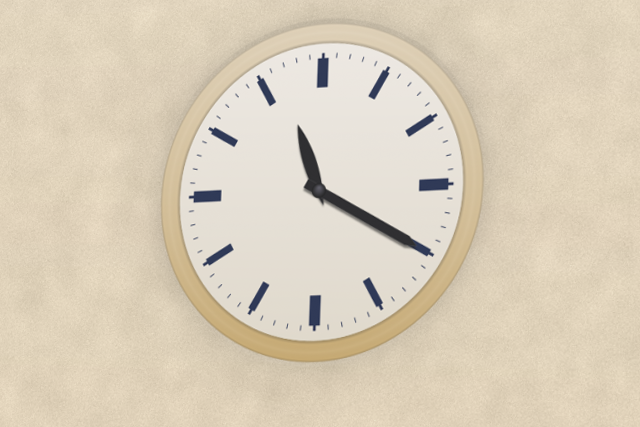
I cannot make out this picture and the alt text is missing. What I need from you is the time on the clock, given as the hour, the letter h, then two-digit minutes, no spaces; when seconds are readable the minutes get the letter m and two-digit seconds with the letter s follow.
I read 11h20
